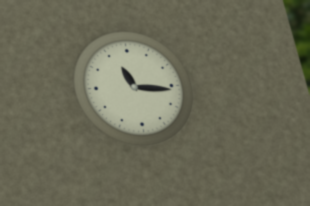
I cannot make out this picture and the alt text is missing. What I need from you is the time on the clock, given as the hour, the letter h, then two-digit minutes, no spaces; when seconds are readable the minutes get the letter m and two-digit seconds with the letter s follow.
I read 11h16
